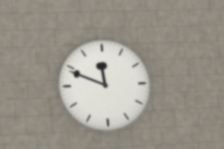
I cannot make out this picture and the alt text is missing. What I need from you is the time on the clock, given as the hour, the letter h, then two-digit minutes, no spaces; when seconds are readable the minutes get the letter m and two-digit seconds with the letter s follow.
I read 11h49
